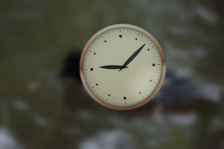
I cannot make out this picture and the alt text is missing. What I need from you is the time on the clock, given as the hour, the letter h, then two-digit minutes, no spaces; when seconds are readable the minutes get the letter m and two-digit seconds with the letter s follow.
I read 9h08
